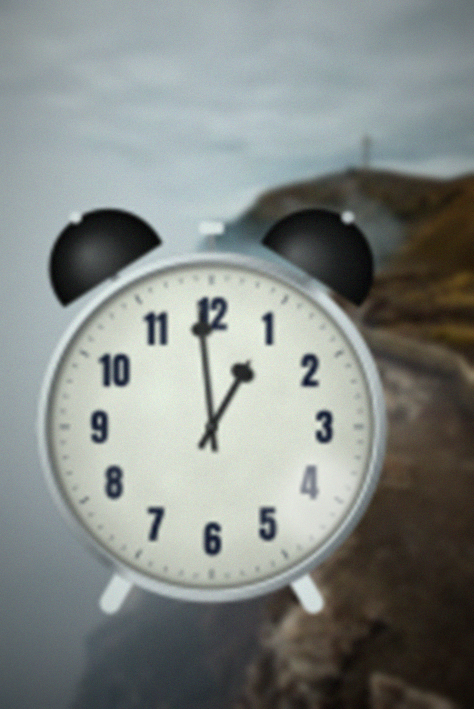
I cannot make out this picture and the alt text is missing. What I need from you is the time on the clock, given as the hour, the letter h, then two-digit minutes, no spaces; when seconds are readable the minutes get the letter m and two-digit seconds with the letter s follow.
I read 12h59
